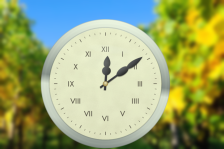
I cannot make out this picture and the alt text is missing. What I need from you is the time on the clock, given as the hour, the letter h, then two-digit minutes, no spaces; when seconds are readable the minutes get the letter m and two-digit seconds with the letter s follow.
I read 12h09
